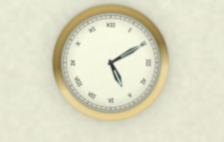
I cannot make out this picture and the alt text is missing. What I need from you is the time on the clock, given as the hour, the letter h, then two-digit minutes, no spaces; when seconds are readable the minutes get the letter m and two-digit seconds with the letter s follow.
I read 5h10
